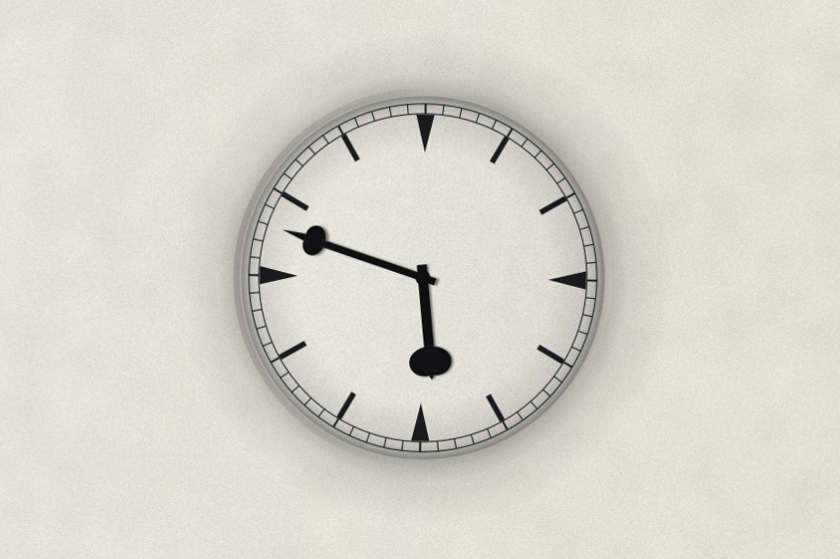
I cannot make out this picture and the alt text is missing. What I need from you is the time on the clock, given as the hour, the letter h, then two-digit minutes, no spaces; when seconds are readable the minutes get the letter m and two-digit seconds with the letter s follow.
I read 5h48
